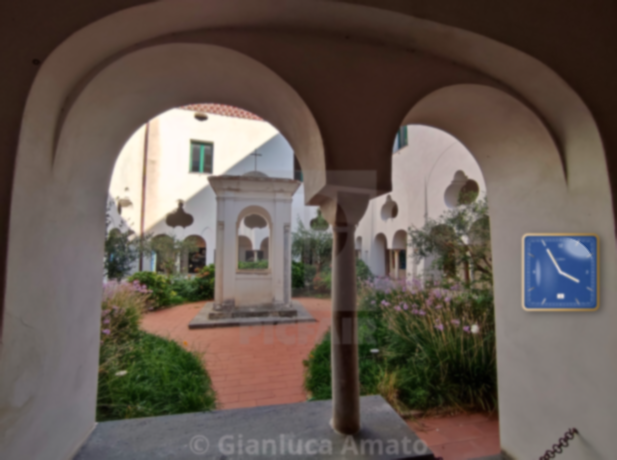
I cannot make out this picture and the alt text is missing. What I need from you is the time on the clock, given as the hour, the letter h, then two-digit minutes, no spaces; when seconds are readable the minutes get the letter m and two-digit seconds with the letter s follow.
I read 3h55
